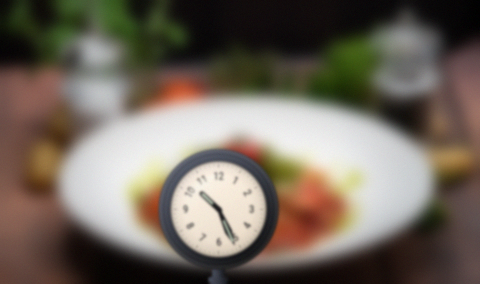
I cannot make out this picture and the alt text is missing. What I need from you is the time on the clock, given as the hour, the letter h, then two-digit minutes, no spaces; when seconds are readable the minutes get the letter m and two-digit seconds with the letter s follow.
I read 10h26
